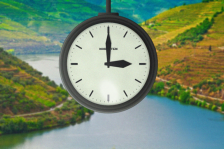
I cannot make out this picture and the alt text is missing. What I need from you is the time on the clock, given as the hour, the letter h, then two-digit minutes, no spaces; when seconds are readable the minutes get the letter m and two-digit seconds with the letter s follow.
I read 3h00
